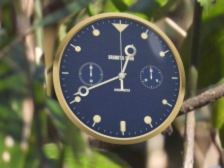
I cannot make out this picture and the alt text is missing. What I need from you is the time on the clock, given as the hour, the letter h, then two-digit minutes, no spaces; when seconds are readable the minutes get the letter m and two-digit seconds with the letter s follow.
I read 12h41
